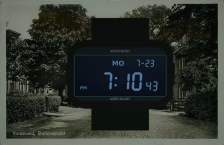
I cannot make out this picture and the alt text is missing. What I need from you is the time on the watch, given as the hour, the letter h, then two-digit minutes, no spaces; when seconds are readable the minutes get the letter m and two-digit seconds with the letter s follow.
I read 7h10m43s
